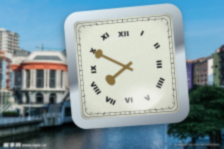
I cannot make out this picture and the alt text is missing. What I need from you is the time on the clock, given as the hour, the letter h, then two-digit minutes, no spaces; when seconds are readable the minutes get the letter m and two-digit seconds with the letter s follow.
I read 7h50
